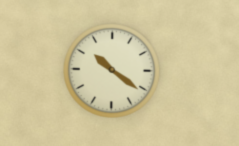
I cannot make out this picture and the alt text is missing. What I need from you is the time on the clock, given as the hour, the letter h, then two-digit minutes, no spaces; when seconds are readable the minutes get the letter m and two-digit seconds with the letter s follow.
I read 10h21
